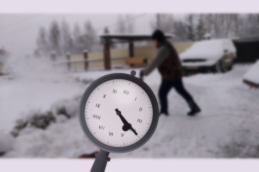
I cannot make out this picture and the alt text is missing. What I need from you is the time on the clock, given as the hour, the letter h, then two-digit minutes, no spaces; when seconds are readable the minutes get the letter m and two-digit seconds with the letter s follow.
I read 4h20
